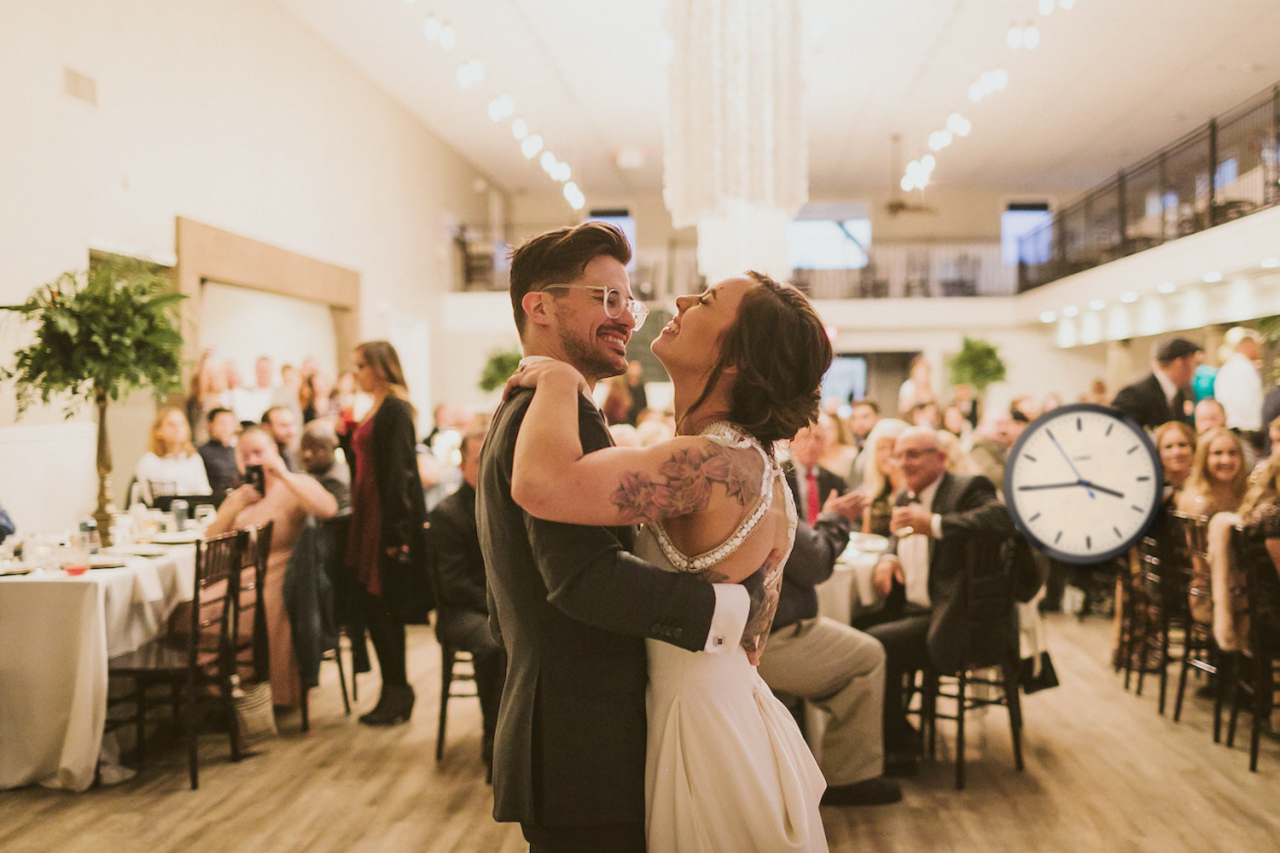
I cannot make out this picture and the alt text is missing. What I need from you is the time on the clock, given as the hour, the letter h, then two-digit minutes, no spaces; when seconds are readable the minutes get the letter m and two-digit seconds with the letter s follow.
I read 3h44m55s
